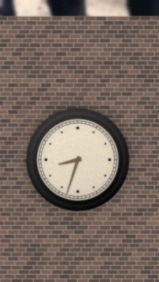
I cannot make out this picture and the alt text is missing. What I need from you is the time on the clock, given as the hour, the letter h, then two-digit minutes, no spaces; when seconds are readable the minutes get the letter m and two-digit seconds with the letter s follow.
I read 8h33
